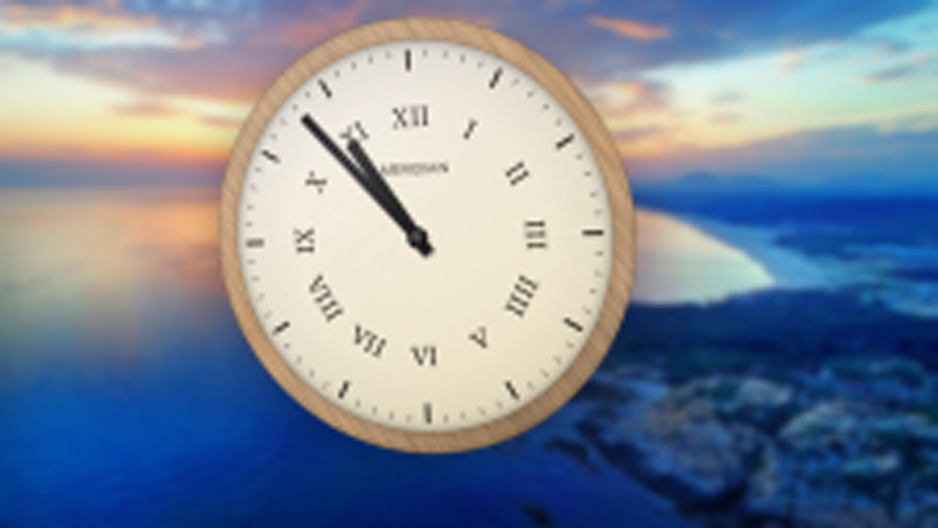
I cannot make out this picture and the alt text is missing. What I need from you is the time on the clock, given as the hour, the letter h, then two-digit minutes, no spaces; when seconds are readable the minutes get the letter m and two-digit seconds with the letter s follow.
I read 10h53
